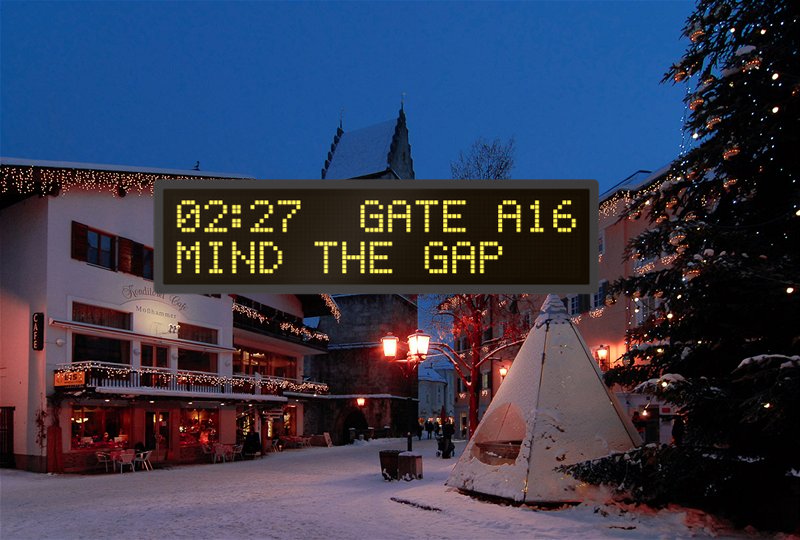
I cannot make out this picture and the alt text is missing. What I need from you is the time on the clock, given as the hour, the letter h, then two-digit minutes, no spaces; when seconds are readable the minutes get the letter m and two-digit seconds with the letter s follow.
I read 2h27
